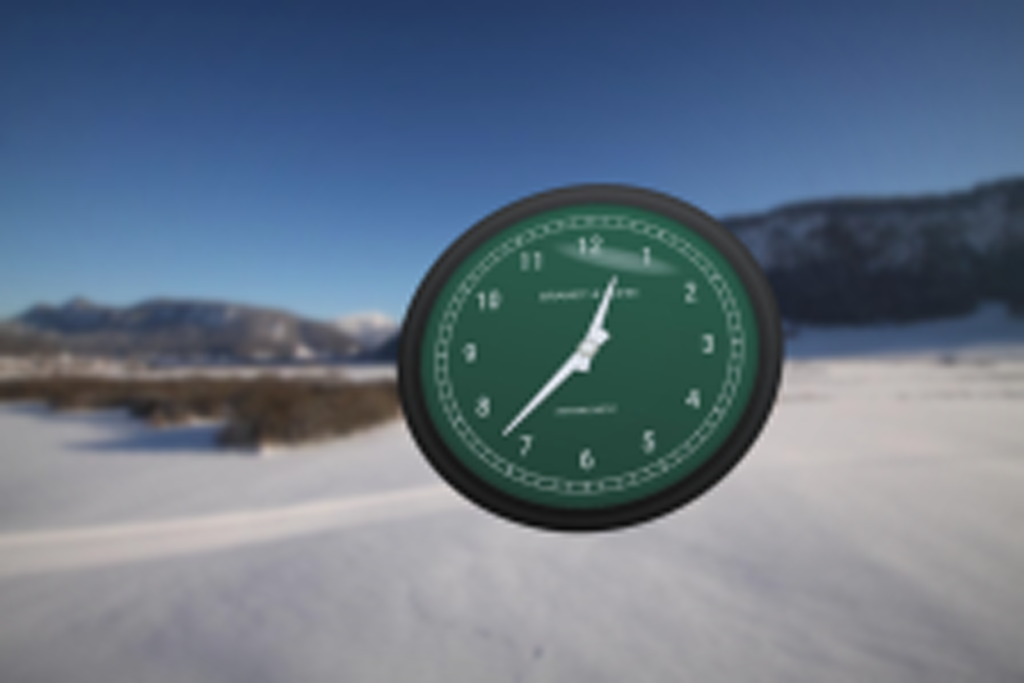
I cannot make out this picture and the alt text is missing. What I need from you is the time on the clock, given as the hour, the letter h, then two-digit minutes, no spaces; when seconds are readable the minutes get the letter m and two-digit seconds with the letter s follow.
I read 12h37
